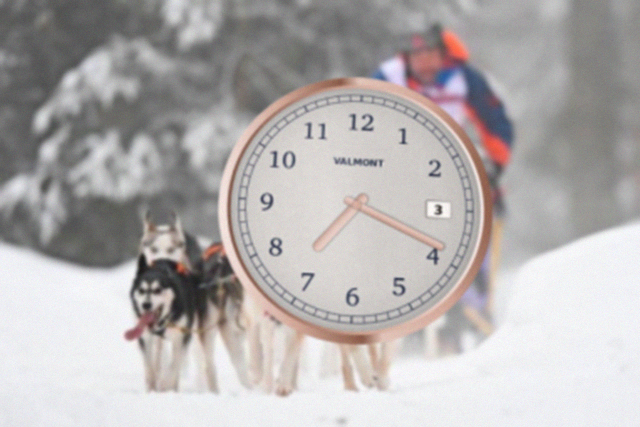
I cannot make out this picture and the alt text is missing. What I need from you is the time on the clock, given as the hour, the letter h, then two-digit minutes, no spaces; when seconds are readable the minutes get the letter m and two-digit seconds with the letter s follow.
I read 7h19
